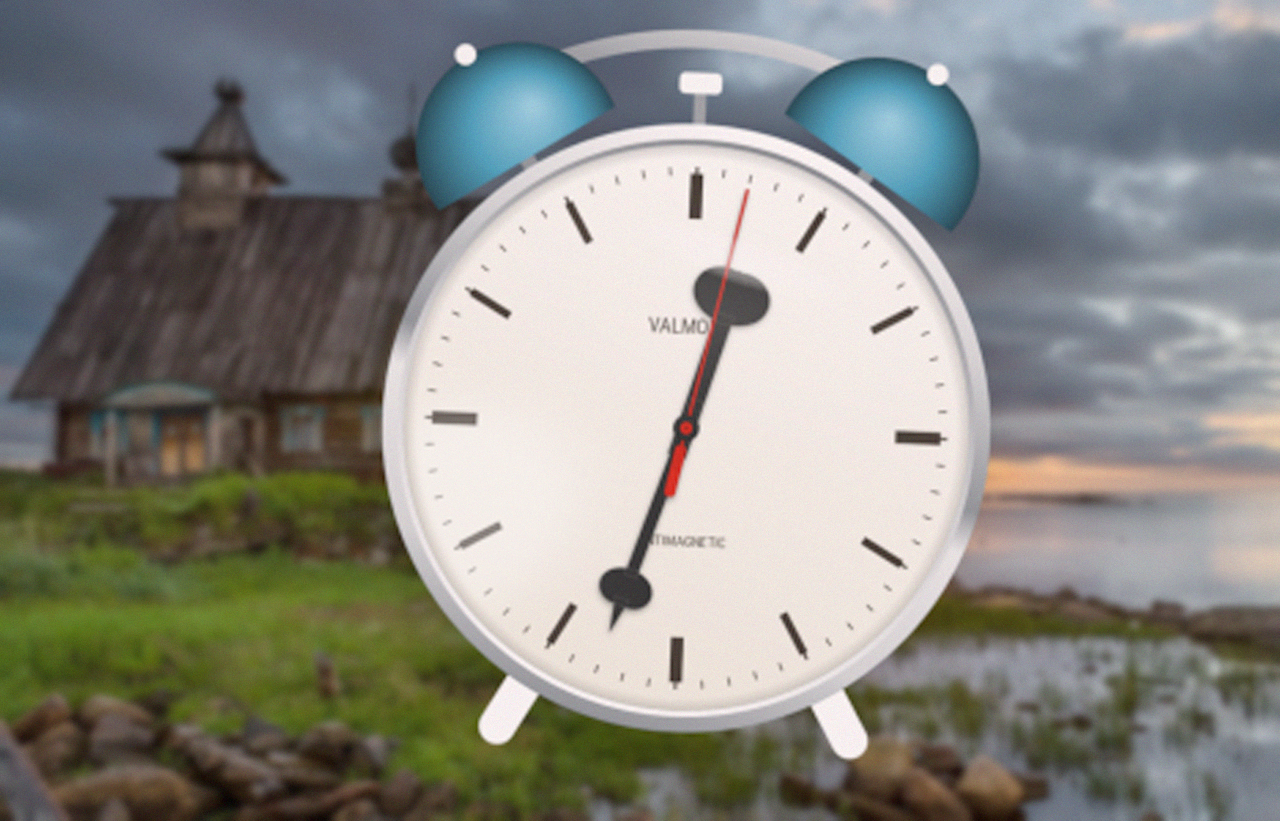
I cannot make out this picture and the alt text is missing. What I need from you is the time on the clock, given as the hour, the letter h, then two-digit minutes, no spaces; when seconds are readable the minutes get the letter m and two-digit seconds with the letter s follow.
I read 12h33m02s
